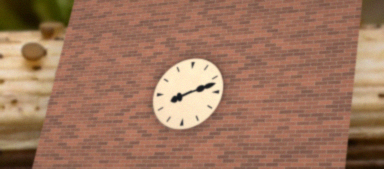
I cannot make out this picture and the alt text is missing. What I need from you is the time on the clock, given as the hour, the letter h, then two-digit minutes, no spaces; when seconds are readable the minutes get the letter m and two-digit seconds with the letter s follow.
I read 8h12
